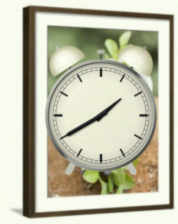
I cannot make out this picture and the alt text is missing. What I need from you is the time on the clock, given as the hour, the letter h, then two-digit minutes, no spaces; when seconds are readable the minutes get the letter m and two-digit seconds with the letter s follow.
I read 1h40
